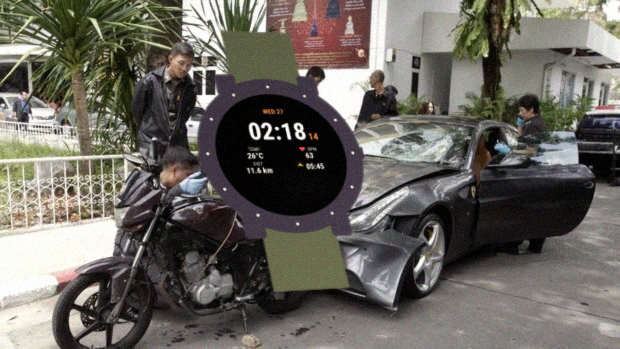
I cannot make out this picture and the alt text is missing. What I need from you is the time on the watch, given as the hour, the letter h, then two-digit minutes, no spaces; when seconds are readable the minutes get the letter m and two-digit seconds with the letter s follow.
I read 2h18m14s
